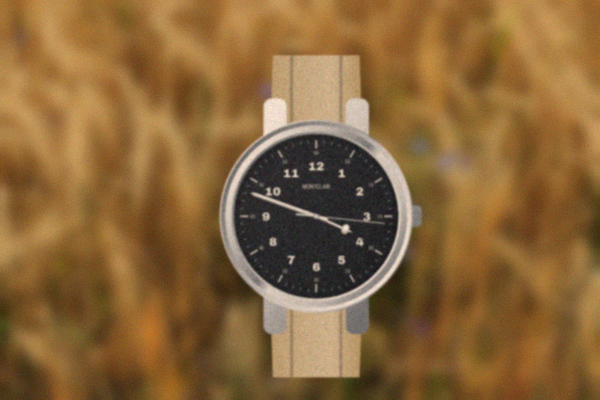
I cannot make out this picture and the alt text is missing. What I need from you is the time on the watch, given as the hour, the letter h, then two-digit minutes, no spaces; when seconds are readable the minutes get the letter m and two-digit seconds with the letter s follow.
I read 3h48m16s
